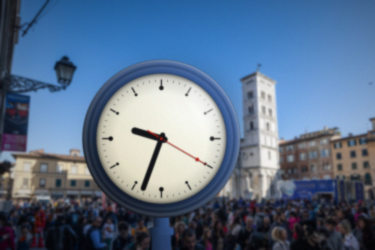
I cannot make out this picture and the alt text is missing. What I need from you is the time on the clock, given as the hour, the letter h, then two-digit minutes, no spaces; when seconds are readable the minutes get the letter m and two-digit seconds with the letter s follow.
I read 9h33m20s
